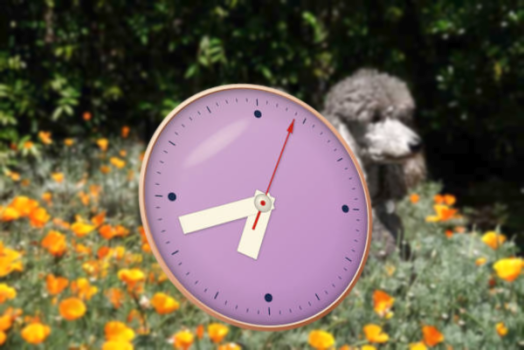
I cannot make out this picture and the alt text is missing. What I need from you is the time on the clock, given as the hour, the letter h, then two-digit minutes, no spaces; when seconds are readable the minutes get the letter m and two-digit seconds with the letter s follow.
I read 6h42m04s
